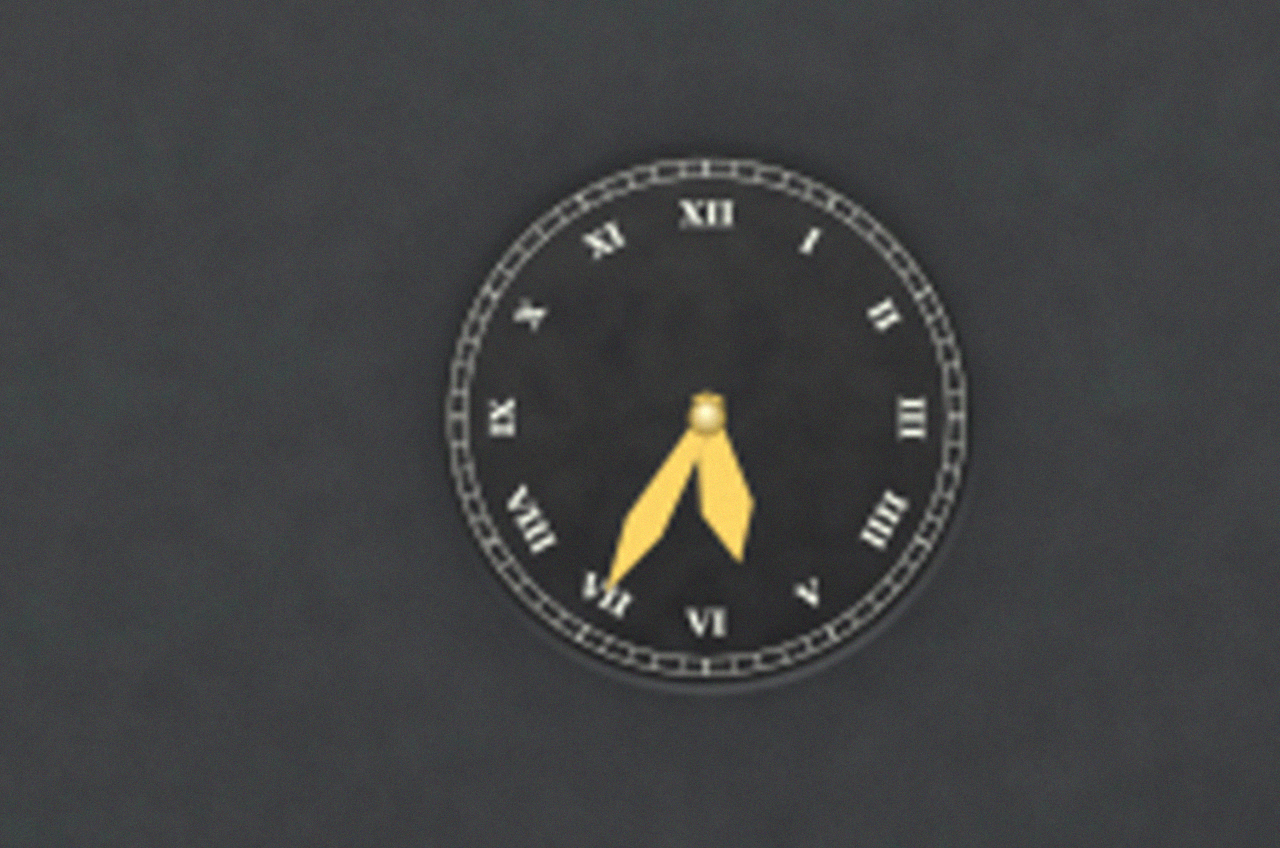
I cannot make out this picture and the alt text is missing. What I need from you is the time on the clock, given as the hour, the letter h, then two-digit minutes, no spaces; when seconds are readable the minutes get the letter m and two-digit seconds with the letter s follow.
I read 5h35
